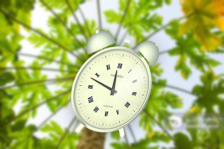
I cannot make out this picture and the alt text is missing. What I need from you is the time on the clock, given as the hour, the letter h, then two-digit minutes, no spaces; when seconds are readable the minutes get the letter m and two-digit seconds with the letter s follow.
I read 11h48
